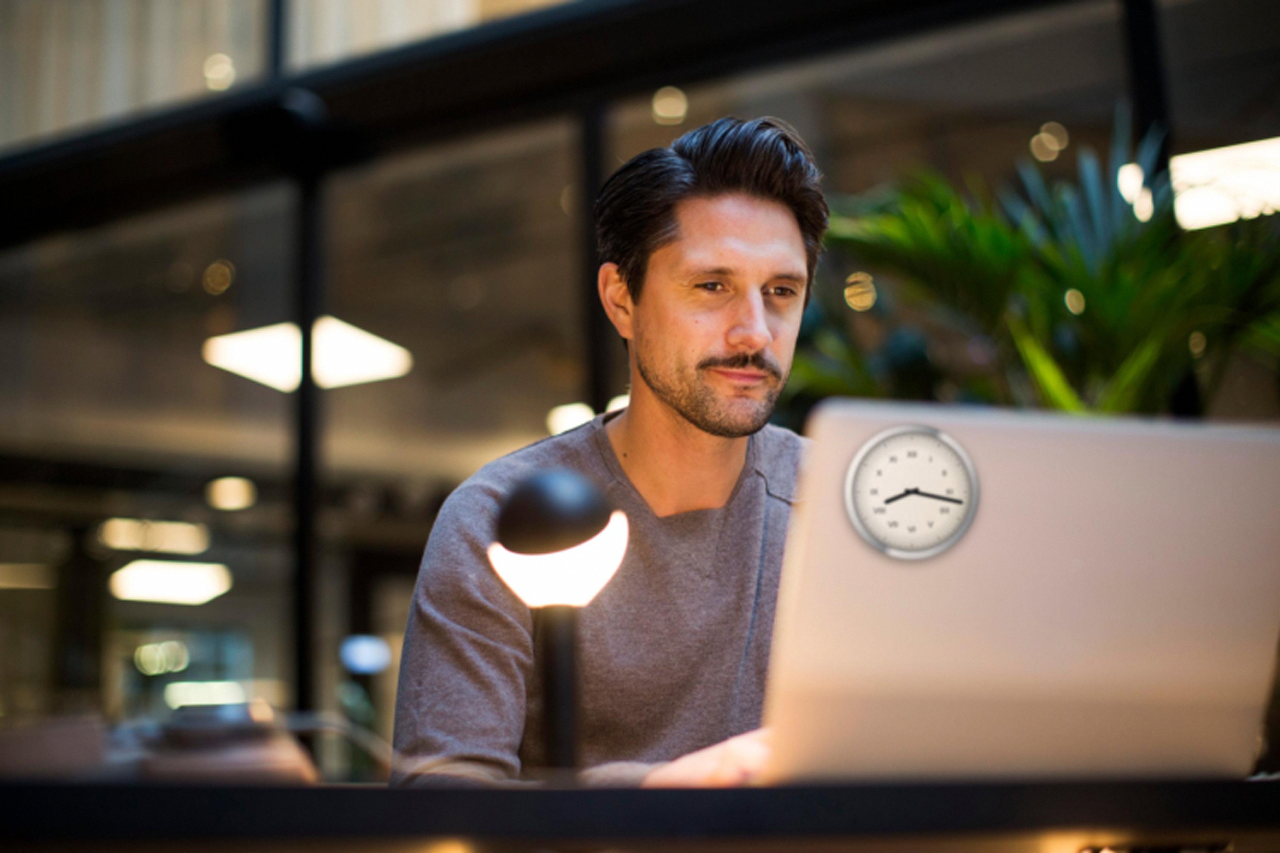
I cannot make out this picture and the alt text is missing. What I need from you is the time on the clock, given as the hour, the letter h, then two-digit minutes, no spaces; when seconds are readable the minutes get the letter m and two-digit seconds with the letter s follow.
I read 8h17
